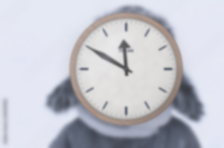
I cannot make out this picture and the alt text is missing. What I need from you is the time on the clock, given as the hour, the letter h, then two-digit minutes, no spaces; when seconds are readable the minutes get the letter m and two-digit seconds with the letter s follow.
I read 11h50
